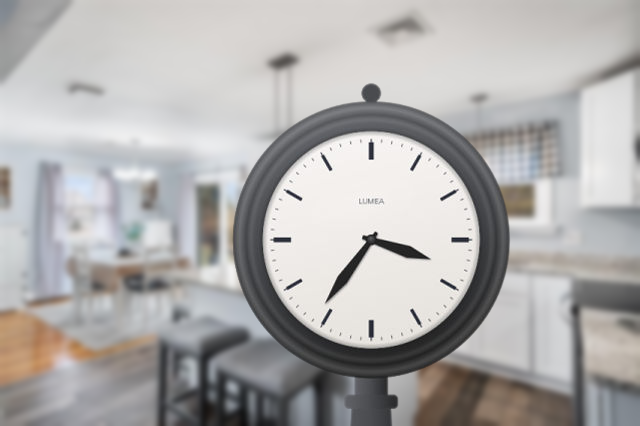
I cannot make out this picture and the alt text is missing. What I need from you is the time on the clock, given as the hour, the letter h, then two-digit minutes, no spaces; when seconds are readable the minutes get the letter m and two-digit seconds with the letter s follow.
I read 3h36
